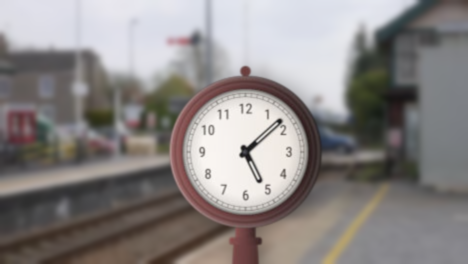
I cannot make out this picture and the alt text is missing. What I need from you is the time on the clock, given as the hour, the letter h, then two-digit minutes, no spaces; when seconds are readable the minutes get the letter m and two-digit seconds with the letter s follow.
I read 5h08
